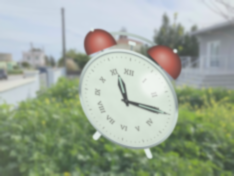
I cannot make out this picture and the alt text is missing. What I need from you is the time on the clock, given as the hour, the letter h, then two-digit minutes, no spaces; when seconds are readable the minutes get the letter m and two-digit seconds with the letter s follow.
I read 11h15
